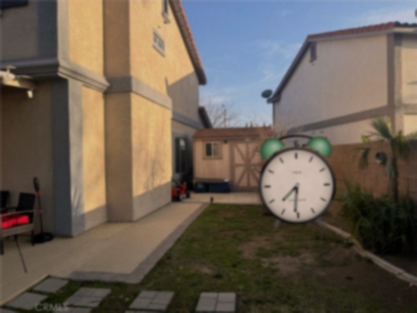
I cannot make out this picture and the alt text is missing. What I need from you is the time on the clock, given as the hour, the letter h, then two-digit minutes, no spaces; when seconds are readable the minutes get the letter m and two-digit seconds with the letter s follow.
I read 7h31
